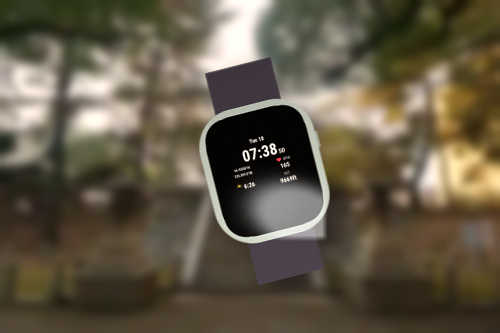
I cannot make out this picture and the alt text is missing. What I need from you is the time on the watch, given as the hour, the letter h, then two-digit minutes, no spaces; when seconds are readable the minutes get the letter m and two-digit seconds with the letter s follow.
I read 7h38
